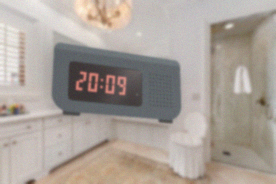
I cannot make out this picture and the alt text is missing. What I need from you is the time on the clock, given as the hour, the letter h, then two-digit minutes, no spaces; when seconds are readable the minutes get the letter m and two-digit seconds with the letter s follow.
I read 20h09
